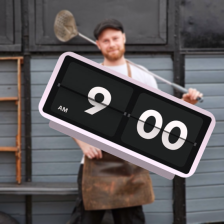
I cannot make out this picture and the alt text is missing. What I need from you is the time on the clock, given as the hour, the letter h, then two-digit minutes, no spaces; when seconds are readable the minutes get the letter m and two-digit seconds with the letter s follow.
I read 9h00
